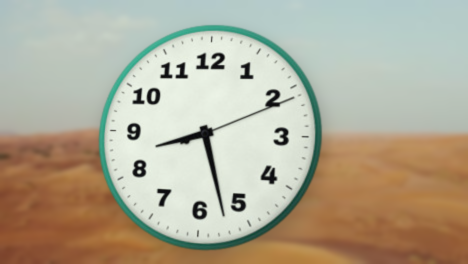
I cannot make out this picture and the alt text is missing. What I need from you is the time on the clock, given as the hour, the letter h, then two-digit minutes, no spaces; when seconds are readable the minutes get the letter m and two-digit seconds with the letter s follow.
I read 8h27m11s
